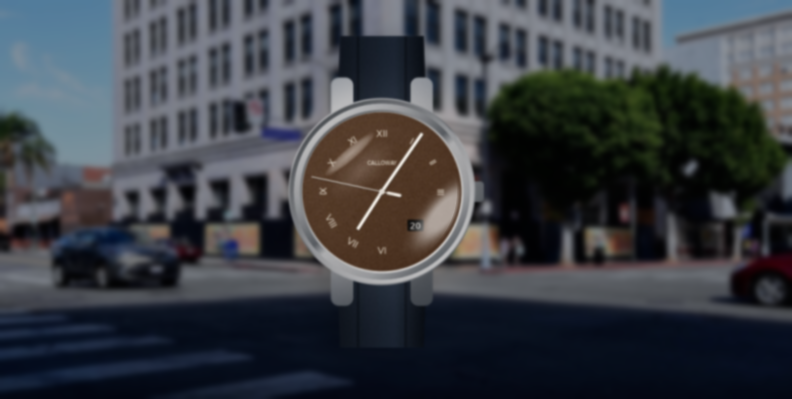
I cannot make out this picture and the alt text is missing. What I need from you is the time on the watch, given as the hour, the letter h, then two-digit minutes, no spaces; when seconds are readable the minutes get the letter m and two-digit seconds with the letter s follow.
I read 7h05m47s
